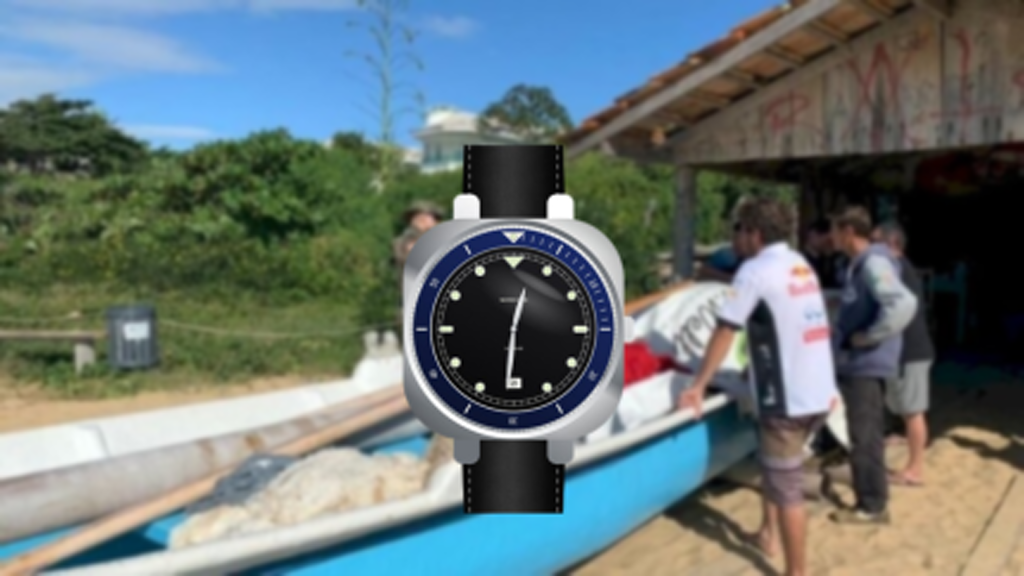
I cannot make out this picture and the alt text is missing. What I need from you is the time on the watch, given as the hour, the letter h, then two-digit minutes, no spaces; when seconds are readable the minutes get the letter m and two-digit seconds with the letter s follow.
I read 12h31
